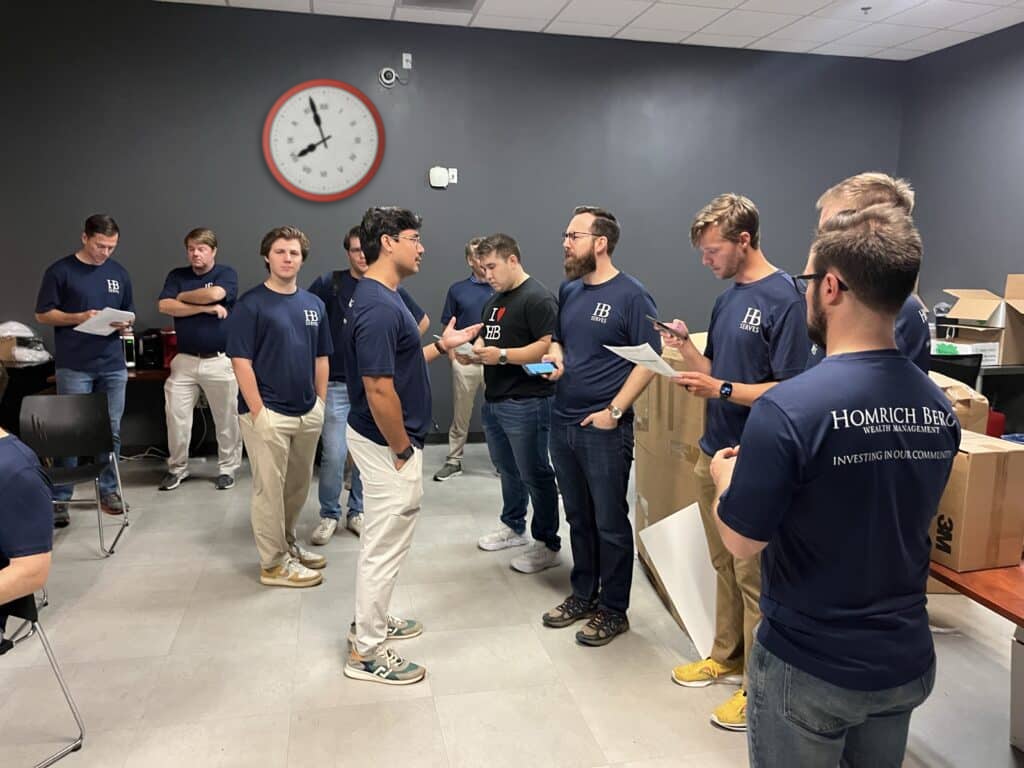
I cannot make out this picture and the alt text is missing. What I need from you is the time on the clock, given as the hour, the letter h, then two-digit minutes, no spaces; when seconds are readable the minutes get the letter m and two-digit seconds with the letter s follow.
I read 7h57
